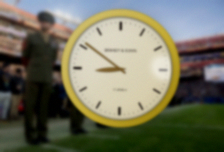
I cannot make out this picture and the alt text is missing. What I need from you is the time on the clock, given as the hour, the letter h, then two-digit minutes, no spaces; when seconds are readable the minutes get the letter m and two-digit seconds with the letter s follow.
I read 8h51
